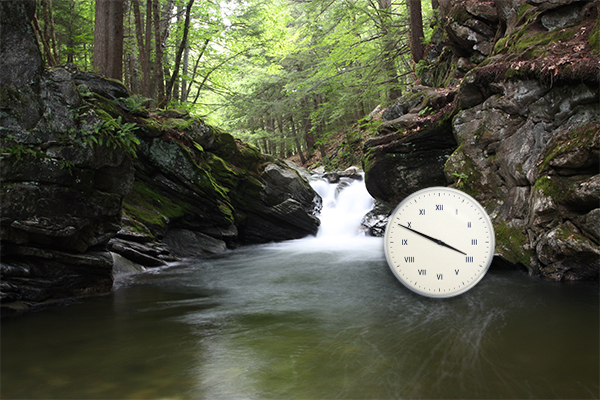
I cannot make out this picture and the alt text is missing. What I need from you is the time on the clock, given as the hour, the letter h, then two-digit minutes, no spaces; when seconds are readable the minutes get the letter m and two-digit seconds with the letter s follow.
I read 3h49
